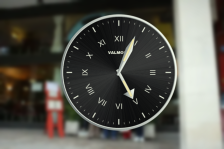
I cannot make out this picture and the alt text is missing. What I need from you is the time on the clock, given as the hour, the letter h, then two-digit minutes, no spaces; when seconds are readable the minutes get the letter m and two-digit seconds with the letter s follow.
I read 5h04
